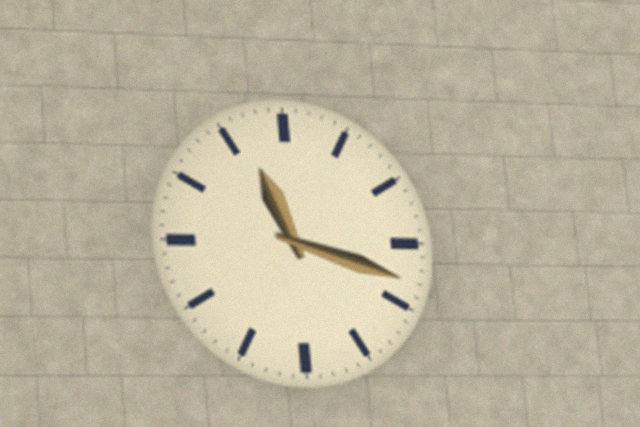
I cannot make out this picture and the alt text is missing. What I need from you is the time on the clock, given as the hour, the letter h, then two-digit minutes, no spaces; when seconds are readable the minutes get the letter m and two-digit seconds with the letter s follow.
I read 11h18
